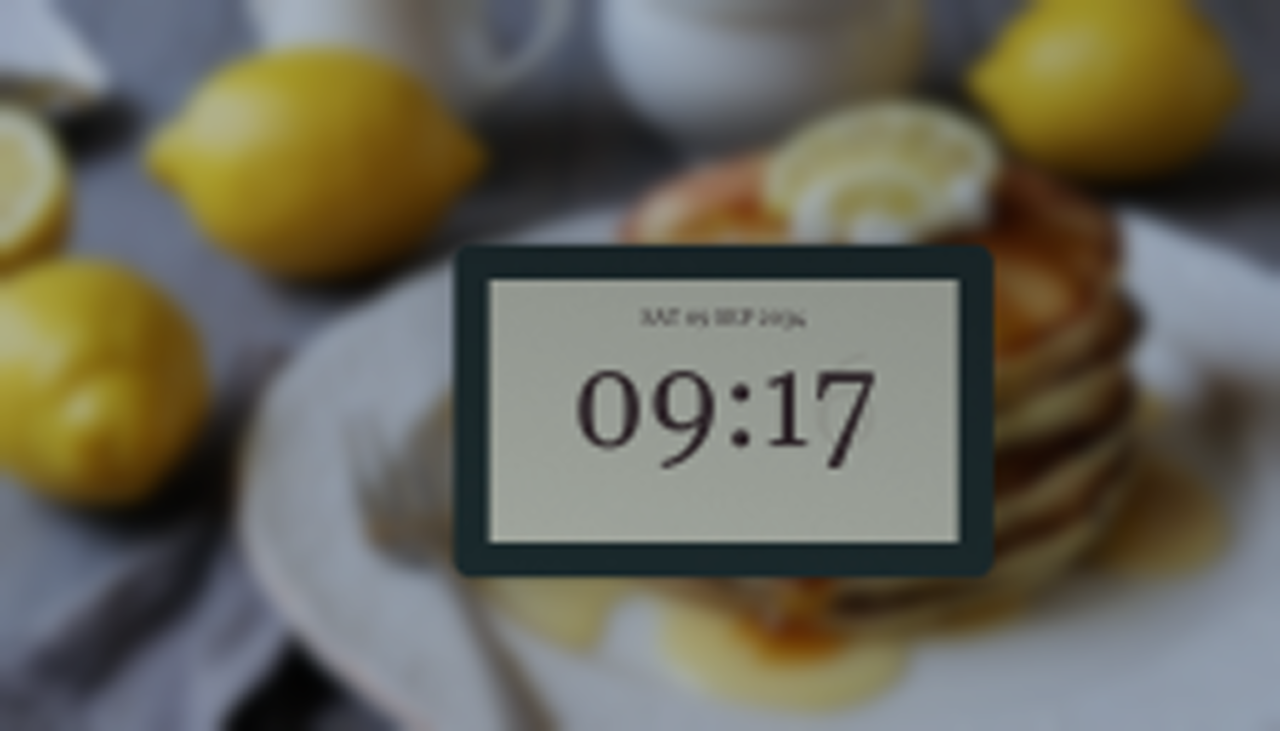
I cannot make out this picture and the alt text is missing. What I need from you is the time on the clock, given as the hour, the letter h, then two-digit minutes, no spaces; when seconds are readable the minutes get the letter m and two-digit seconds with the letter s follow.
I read 9h17
